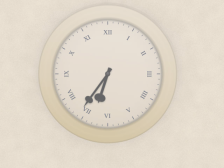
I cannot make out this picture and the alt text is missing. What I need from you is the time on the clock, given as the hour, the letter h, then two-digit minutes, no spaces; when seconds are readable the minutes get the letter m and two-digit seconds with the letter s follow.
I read 6h36
